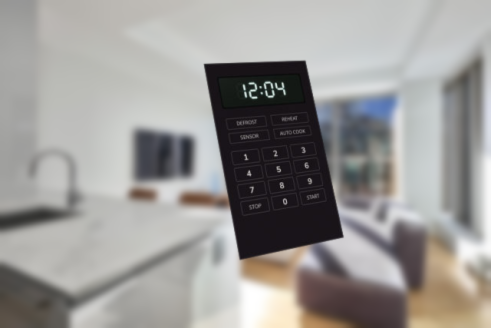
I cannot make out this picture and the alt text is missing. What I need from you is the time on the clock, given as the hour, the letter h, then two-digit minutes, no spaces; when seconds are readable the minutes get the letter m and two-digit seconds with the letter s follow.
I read 12h04
